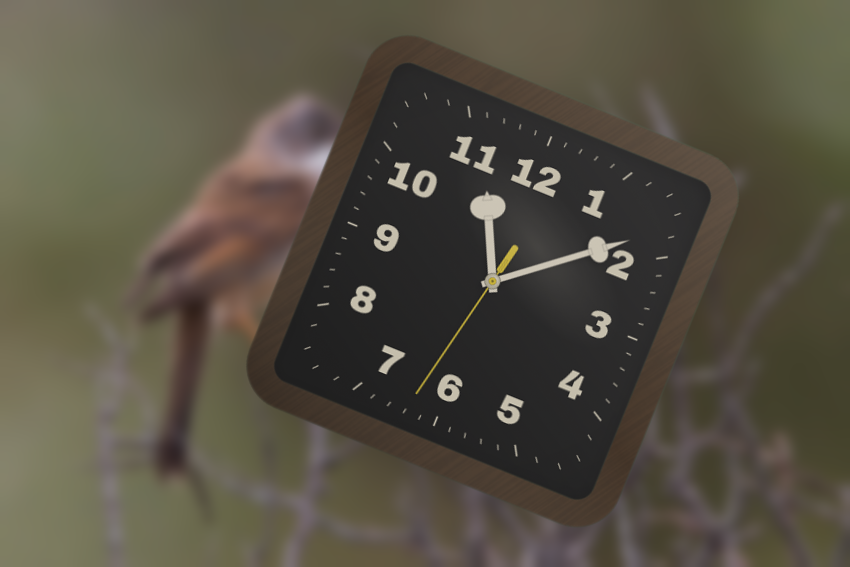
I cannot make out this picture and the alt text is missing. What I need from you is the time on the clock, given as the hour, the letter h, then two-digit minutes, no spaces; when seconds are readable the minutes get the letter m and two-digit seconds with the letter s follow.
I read 11h08m32s
